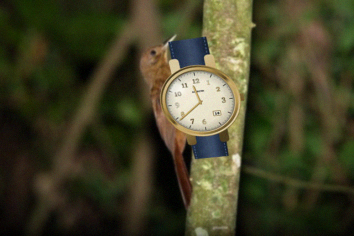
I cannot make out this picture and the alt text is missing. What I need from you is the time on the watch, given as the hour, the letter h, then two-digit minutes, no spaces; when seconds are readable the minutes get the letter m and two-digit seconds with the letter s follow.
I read 11h39
